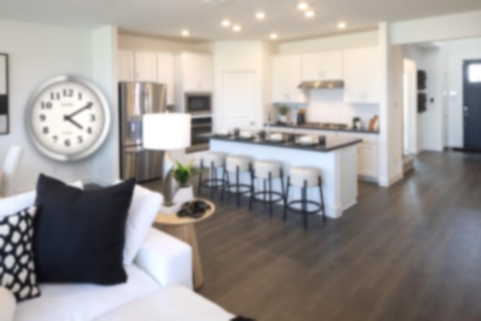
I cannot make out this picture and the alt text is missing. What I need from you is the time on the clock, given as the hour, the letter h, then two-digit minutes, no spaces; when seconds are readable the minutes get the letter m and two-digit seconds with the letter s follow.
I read 4h10
